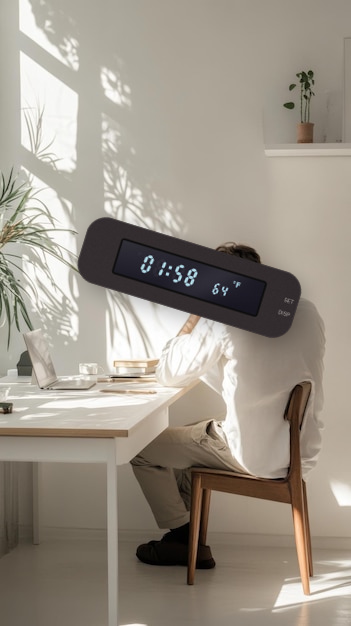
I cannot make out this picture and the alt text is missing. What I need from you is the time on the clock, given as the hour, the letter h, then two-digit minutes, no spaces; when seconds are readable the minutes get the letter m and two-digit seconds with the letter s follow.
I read 1h58
